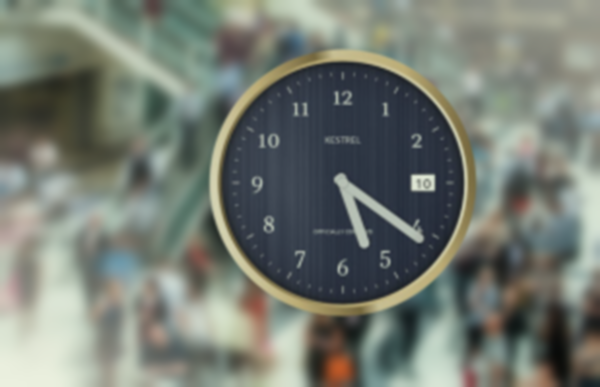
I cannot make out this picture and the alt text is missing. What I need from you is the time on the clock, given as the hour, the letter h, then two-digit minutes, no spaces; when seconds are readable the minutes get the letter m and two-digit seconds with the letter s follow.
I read 5h21
